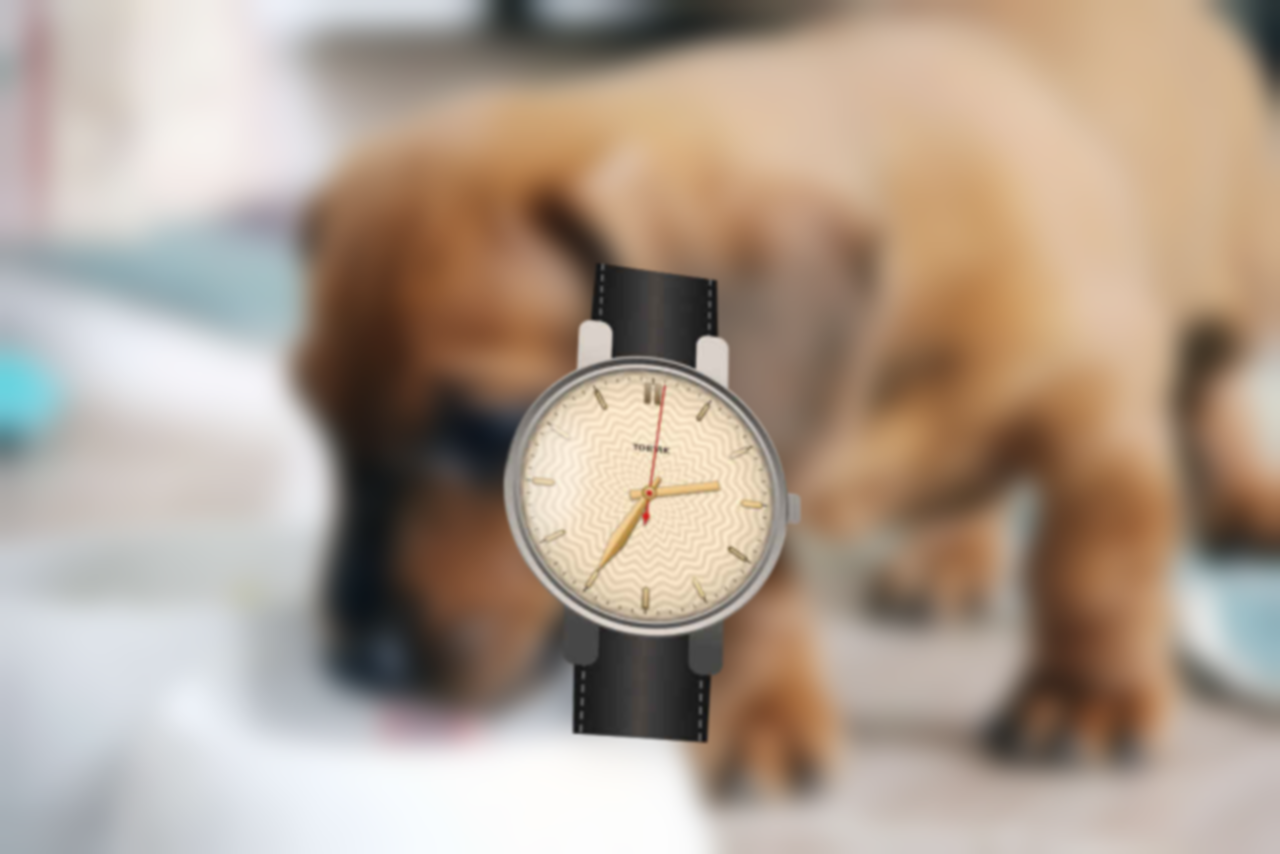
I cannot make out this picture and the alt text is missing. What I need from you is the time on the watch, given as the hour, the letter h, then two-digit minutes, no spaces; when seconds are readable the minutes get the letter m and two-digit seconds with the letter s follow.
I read 2h35m01s
